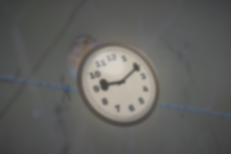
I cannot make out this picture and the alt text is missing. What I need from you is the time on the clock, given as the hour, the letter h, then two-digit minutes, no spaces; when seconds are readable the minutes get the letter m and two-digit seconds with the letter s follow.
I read 9h11
